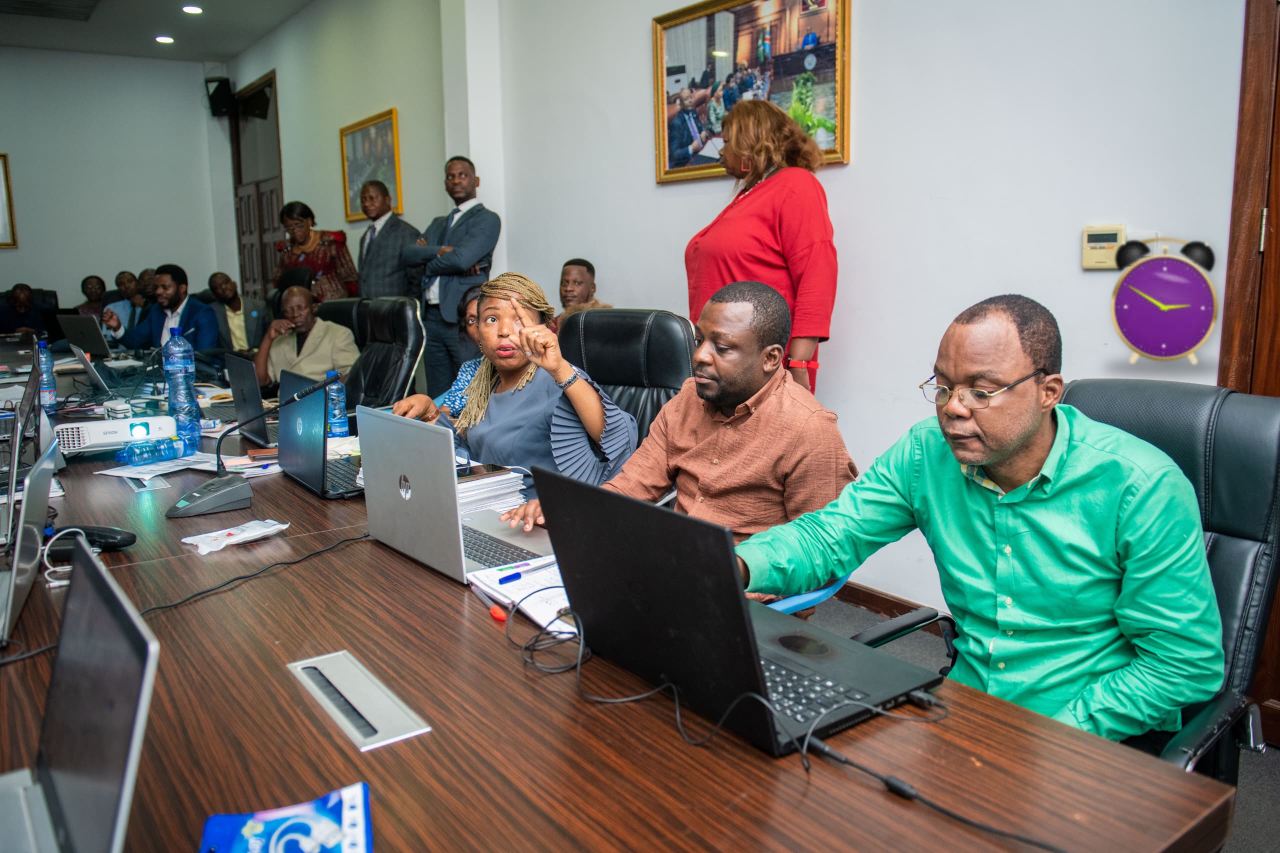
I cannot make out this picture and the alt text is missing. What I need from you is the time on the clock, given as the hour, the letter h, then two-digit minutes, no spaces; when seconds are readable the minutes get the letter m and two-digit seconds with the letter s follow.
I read 2h50
